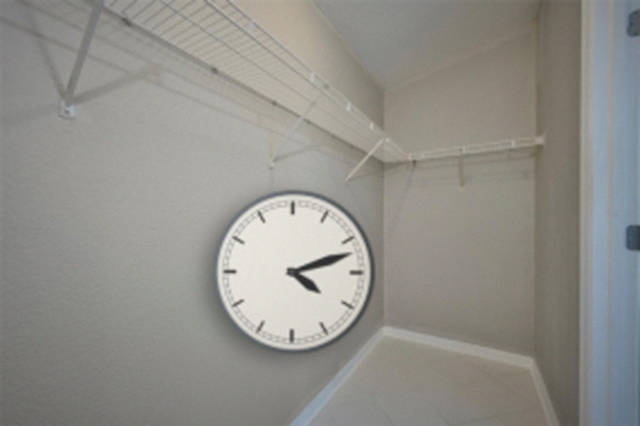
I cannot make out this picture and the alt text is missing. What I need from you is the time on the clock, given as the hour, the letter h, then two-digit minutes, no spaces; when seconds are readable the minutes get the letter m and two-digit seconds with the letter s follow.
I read 4h12
